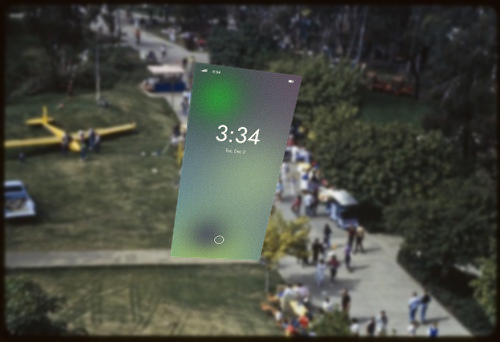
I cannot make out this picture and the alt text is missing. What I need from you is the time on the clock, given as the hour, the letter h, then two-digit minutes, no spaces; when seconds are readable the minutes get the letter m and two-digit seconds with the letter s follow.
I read 3h34
